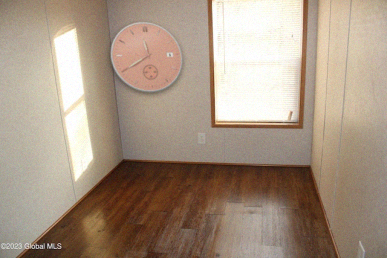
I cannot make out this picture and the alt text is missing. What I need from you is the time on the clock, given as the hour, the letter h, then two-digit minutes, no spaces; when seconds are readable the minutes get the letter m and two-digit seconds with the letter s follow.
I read 11h40
